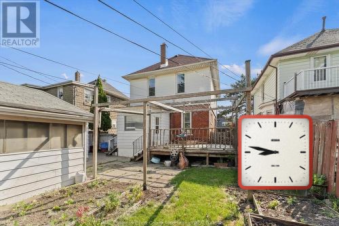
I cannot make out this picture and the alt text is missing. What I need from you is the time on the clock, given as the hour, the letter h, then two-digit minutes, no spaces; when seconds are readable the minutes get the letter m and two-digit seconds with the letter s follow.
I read 8h47
